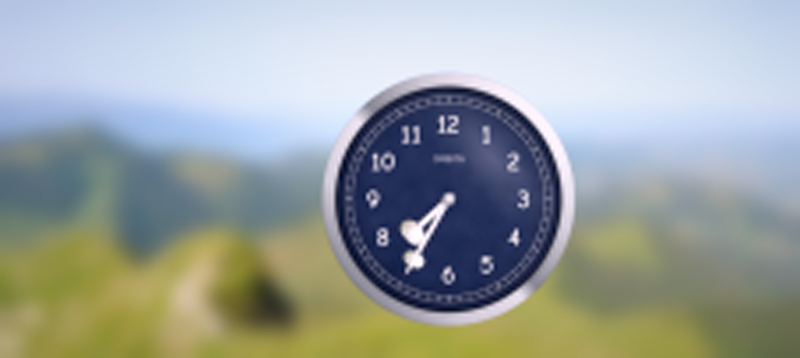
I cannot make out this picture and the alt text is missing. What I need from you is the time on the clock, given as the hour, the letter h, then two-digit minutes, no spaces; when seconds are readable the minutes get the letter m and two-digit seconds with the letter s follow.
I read 7h35
